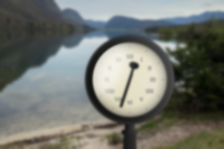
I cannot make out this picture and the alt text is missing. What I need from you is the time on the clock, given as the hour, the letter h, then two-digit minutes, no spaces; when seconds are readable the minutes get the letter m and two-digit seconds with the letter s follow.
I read 12h33
